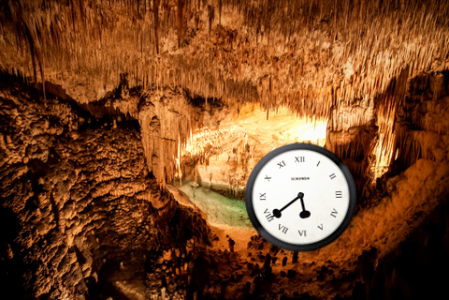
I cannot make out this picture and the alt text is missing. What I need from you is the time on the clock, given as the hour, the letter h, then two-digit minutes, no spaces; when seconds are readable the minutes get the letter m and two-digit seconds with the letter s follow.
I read 5h39
